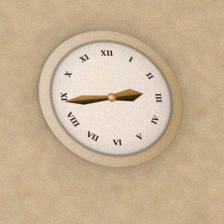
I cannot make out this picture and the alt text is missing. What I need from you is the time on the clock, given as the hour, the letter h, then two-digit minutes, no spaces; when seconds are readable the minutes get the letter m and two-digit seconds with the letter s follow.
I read 2h44
